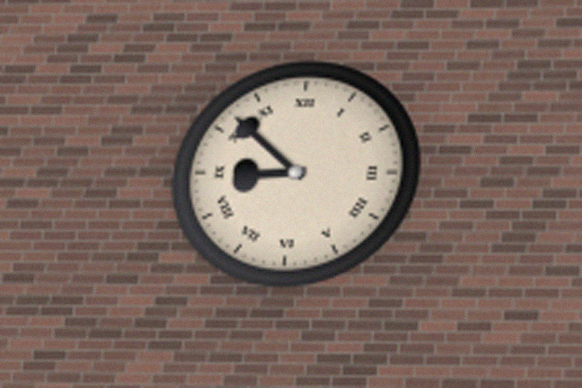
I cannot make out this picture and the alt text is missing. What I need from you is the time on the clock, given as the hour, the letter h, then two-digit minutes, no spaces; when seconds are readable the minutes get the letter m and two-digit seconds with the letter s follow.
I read 8h52
